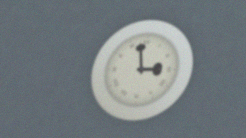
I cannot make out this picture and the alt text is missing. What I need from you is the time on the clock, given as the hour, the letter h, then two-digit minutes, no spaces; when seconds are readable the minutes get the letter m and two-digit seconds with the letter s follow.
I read 2h58
